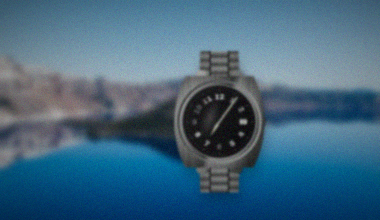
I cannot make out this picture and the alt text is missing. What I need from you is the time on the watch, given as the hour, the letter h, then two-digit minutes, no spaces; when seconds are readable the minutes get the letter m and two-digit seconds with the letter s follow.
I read 7h06
